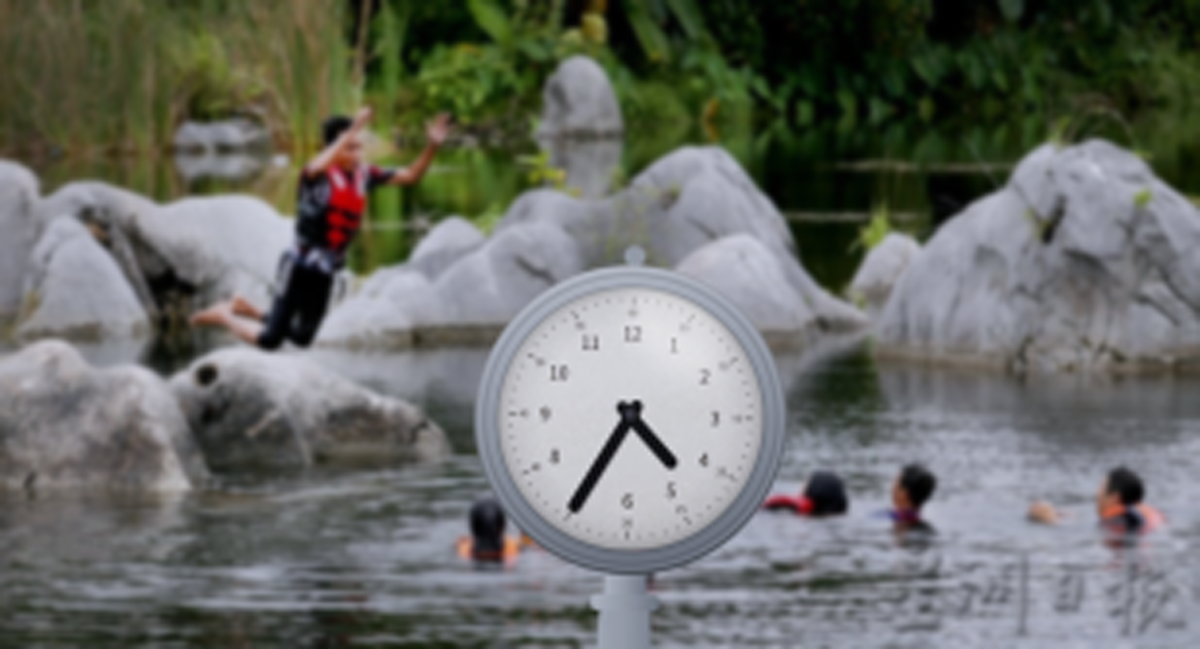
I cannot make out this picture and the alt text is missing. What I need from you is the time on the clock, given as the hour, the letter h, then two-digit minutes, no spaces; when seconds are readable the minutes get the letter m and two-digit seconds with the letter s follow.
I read 4h35
